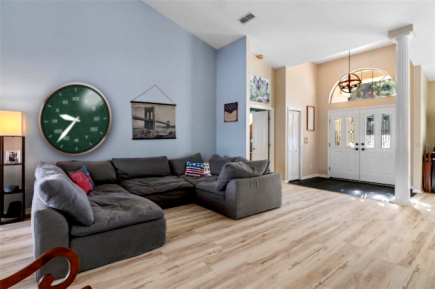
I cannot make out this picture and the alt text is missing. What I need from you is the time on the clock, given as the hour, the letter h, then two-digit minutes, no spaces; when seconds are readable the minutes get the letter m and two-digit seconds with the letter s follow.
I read 9h37
